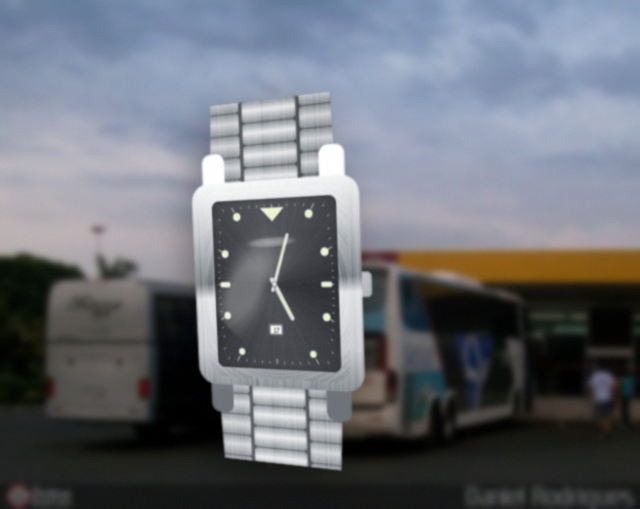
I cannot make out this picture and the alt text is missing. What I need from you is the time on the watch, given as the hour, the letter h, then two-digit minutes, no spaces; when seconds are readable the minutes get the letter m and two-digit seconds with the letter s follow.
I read 5h03
